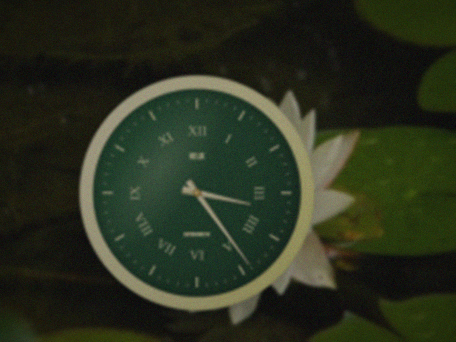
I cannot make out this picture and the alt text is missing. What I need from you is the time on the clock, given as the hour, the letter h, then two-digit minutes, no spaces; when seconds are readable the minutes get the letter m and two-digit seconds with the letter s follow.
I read 3h24
